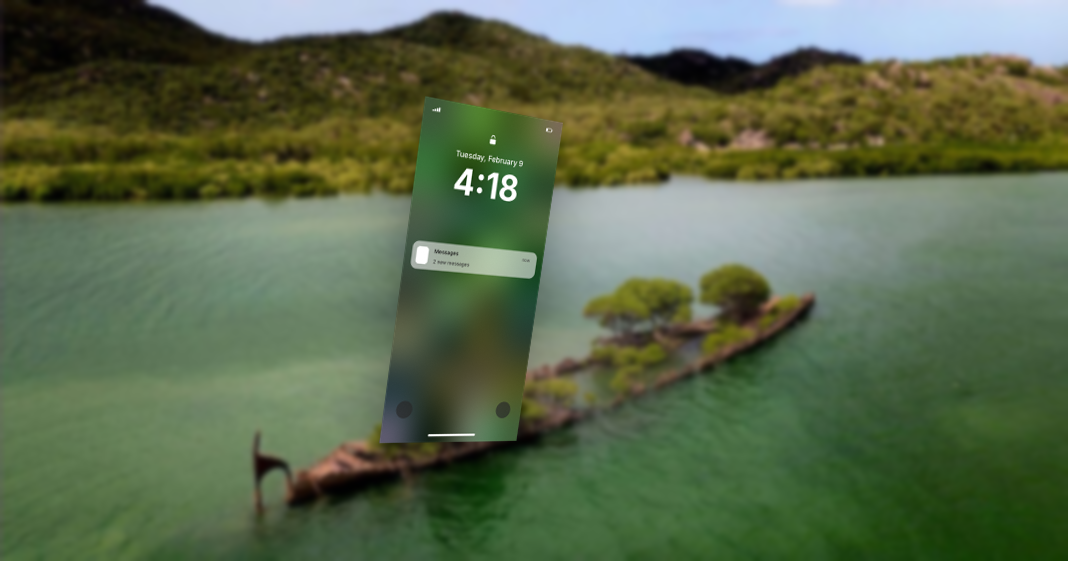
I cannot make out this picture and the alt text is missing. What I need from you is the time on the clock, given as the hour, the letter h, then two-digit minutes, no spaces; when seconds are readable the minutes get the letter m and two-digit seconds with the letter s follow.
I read 4h18
